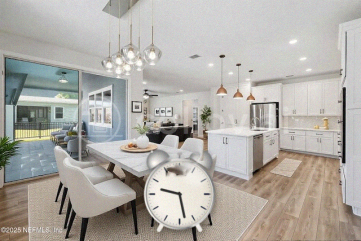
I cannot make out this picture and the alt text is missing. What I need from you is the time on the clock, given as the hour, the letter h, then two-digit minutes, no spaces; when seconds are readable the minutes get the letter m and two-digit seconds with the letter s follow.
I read 9h28
